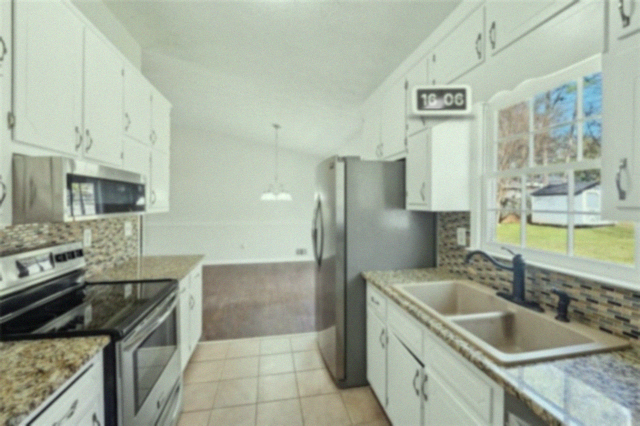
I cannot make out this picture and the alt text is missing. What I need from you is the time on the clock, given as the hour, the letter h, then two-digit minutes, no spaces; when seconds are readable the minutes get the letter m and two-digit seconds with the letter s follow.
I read 16h06
